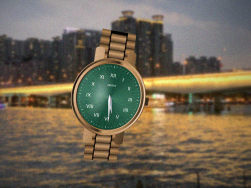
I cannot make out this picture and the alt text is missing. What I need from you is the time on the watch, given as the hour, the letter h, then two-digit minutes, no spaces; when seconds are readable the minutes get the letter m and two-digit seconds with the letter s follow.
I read 5h29
